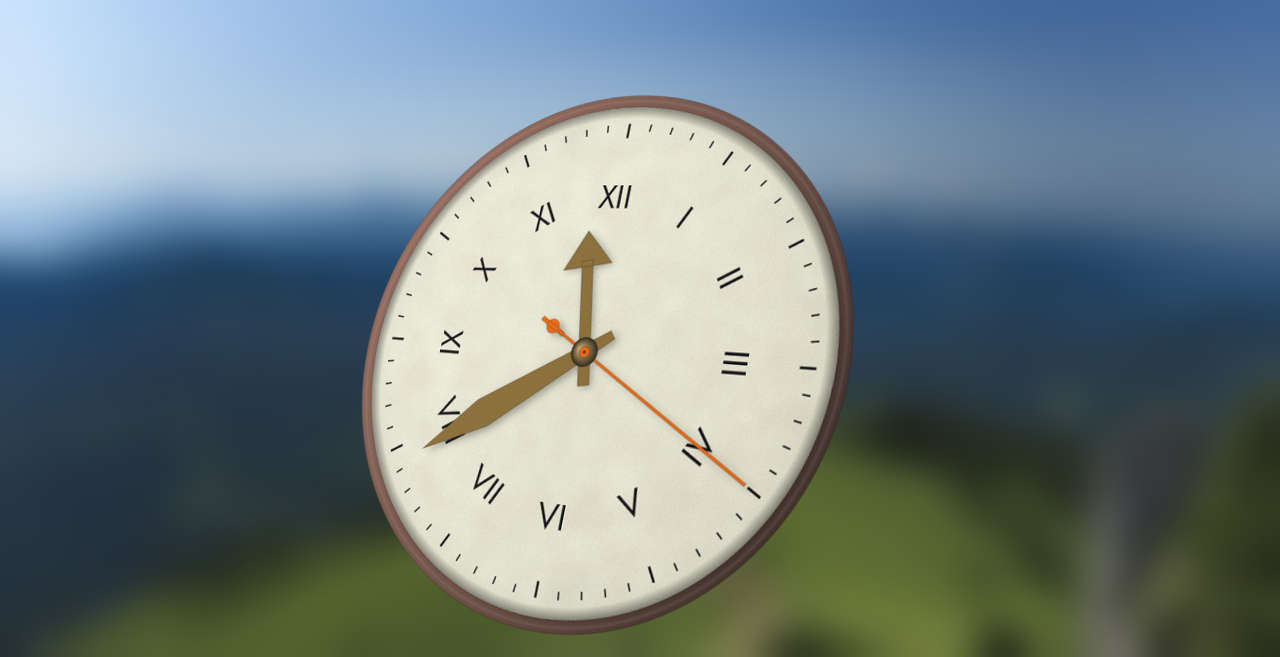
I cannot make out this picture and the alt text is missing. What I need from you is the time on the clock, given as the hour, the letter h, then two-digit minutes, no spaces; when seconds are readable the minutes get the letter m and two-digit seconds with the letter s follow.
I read 11h39m20s
